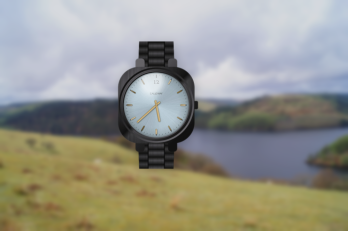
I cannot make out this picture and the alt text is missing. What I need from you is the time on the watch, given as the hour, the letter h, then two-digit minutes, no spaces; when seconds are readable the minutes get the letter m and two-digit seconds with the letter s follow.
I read 5h38
